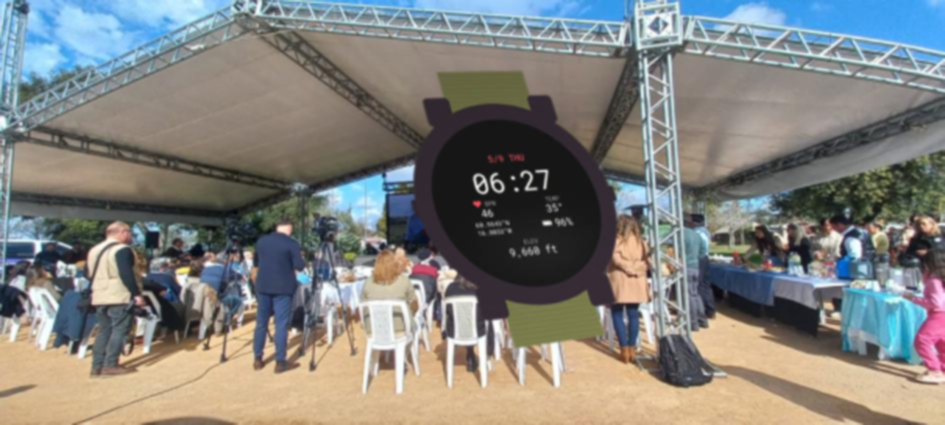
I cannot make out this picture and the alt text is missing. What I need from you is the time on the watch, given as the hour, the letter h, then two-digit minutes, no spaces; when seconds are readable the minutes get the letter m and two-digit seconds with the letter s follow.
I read 6h27
